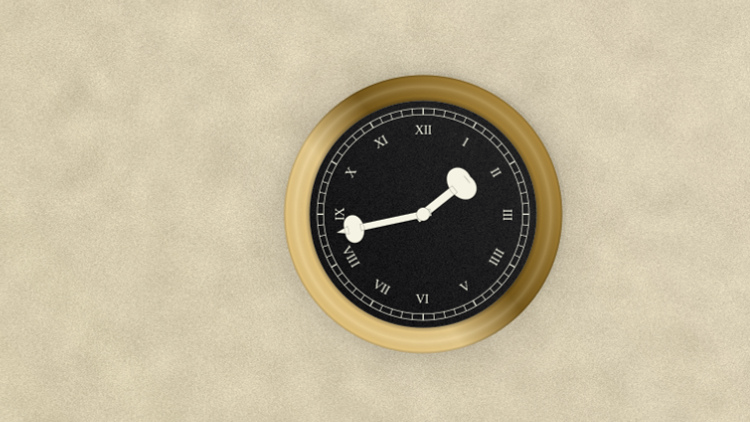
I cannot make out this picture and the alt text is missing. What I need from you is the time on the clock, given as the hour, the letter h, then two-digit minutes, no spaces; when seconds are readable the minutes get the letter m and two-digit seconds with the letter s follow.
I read 1h43
